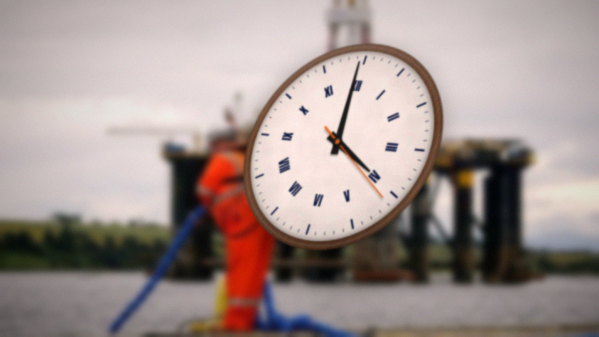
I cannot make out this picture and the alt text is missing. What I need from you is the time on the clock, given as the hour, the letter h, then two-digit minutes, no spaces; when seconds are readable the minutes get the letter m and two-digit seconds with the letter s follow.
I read 3h59m21s
